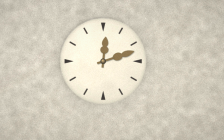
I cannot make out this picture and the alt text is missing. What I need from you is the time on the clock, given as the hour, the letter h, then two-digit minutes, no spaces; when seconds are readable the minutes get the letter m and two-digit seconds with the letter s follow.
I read 12h12
